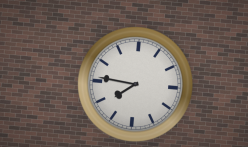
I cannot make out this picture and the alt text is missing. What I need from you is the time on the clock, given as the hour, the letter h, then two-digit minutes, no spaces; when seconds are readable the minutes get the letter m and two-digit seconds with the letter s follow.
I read 7h46
